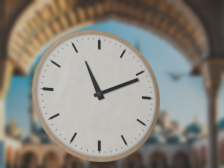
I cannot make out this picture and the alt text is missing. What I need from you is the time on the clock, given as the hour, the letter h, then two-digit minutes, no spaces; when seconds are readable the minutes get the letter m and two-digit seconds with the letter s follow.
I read 11h11
